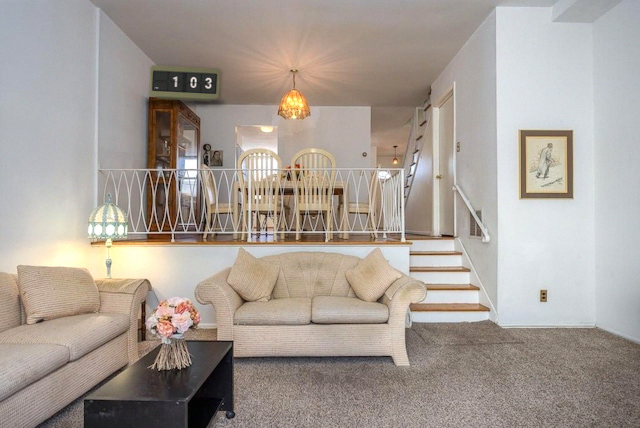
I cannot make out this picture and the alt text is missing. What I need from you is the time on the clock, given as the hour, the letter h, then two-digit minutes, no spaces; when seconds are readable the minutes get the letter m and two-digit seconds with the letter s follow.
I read 1h03
